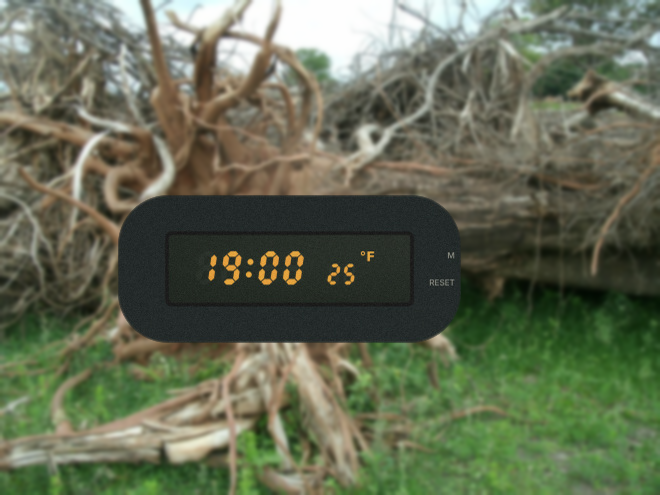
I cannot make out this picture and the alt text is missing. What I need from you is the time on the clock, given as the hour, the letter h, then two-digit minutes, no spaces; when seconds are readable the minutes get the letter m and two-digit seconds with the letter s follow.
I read 19h00
